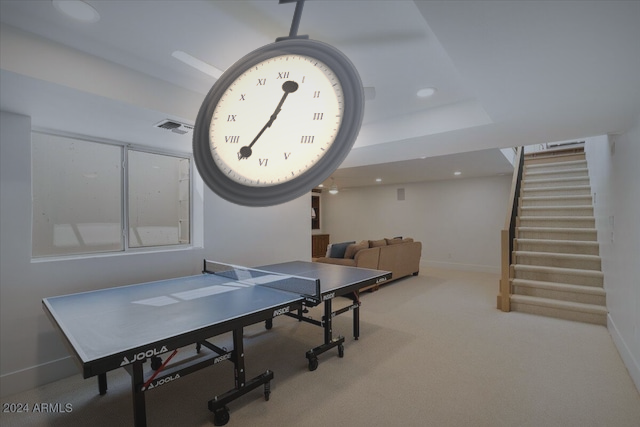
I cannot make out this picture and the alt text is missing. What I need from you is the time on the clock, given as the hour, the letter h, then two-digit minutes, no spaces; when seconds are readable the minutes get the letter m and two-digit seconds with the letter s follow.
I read 12h35
